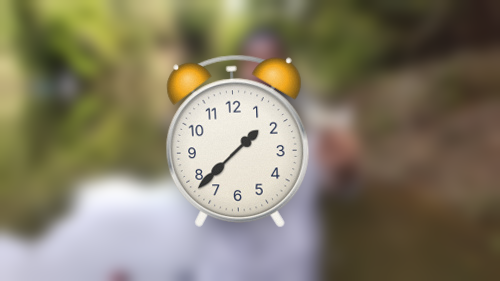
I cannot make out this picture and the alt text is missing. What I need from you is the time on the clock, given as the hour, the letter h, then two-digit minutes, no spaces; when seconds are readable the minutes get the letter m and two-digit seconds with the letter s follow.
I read 1h38
